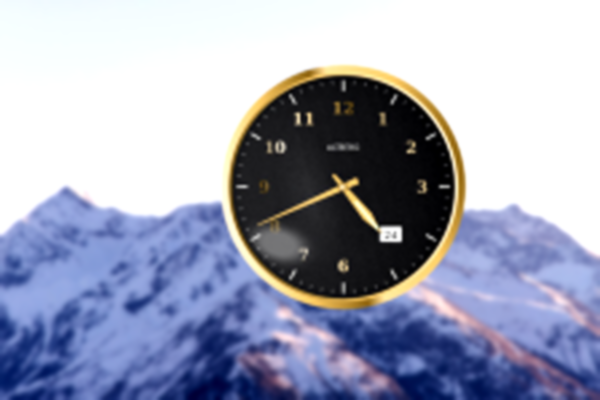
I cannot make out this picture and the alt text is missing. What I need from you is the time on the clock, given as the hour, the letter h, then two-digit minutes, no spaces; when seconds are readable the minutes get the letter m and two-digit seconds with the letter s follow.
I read 4h41
